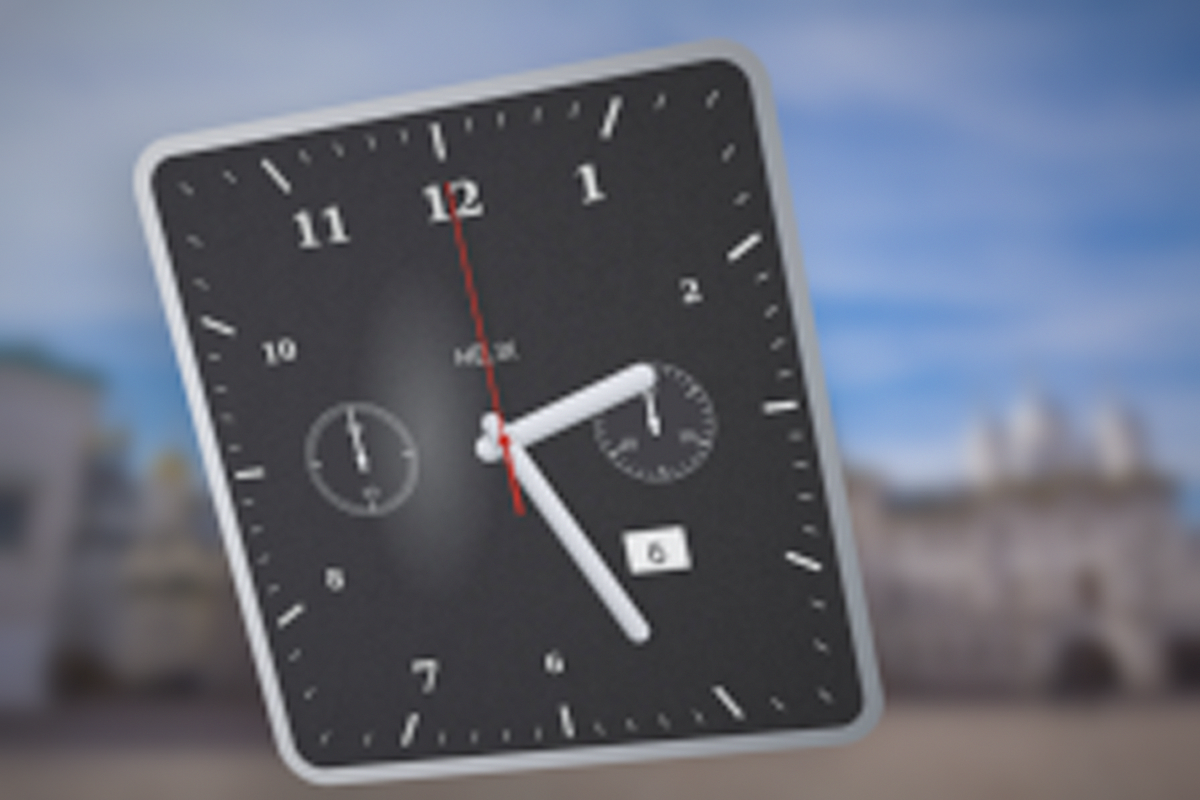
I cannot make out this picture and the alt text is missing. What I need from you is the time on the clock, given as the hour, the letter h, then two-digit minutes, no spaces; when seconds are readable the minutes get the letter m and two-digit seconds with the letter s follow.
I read 2h26
